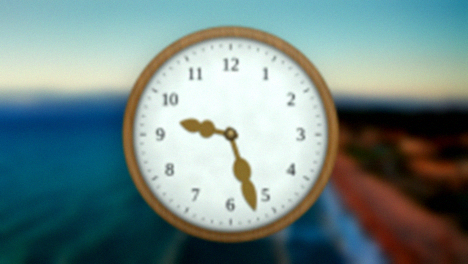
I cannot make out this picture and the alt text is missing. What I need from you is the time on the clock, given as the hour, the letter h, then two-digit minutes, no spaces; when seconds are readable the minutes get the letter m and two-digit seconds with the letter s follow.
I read 9h27
